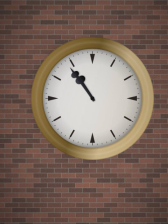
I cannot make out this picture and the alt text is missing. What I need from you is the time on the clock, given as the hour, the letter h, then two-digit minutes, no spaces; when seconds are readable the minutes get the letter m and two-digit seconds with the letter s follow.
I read 10h54
